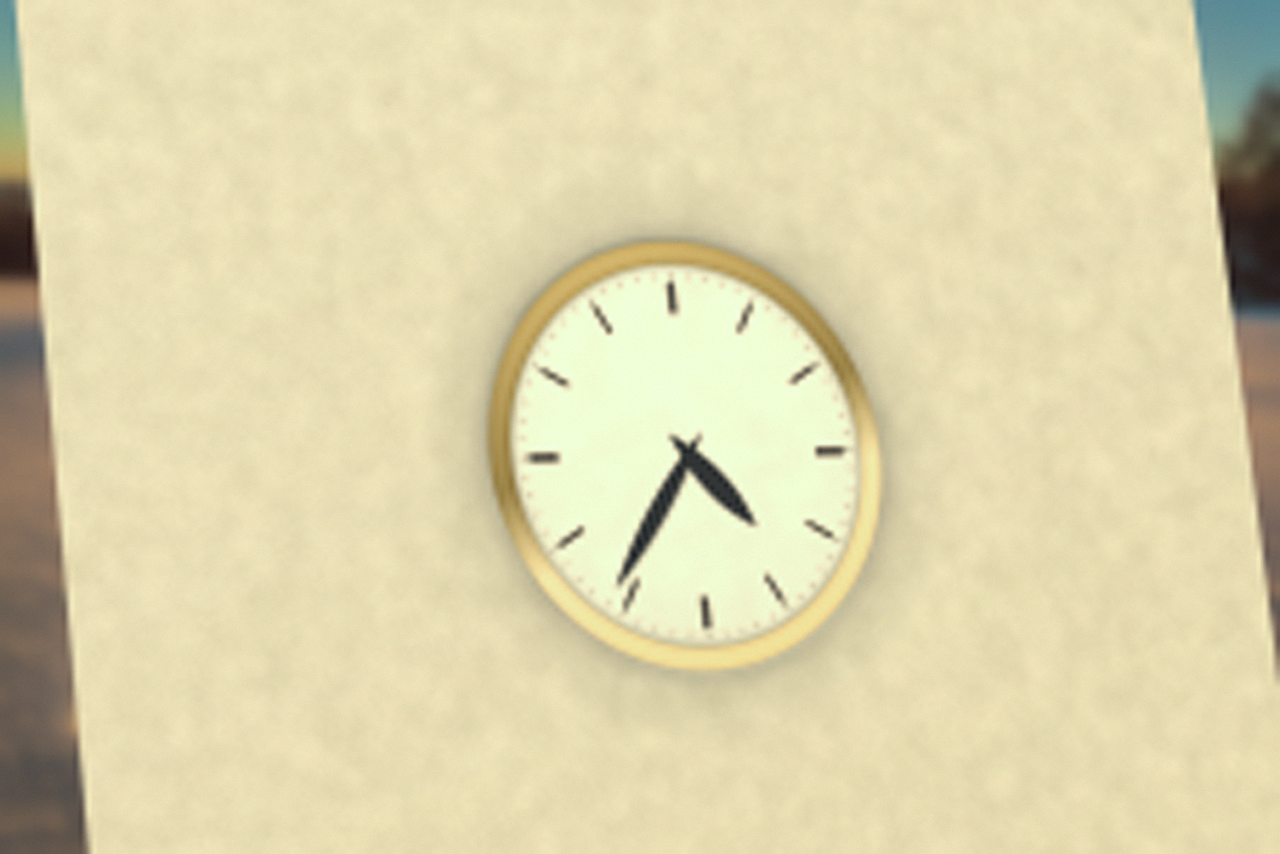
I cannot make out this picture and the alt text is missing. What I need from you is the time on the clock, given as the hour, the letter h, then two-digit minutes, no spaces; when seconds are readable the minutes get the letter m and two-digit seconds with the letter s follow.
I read 4h36
